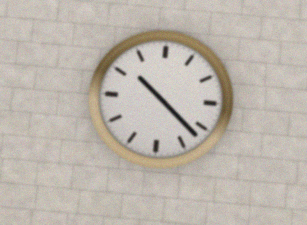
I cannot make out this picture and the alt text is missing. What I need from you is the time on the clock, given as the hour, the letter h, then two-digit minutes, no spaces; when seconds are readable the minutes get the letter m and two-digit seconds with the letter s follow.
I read 10h22
